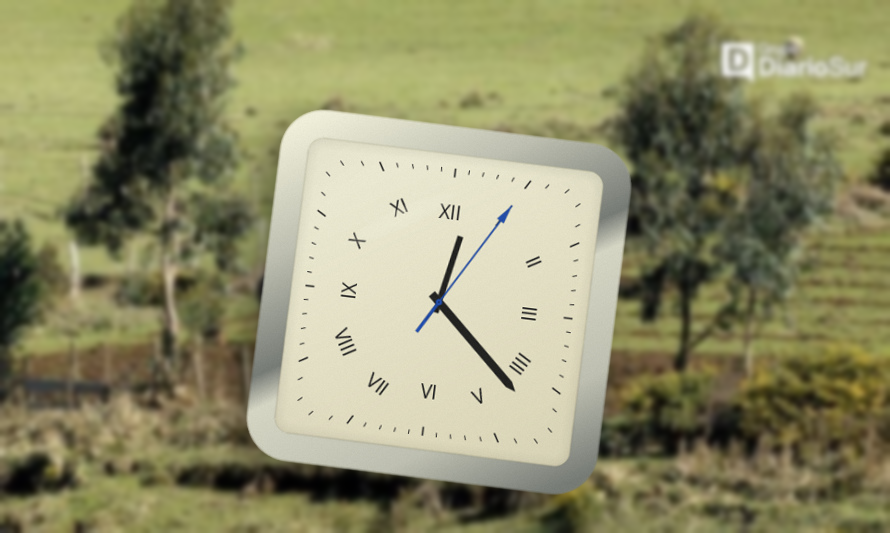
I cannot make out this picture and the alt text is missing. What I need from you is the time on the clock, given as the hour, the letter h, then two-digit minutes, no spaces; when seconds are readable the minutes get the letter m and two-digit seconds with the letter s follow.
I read 12h22m05s
